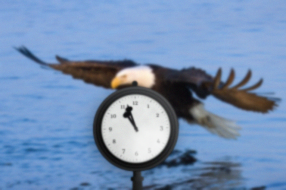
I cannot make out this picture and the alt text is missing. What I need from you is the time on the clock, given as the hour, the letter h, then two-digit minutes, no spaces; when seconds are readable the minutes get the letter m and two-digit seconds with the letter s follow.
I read 10h57
